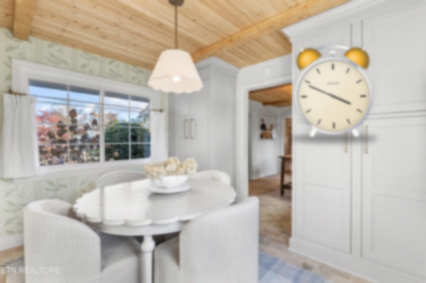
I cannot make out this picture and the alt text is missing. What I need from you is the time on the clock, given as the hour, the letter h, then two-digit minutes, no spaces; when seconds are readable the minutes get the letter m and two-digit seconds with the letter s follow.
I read 3h49
